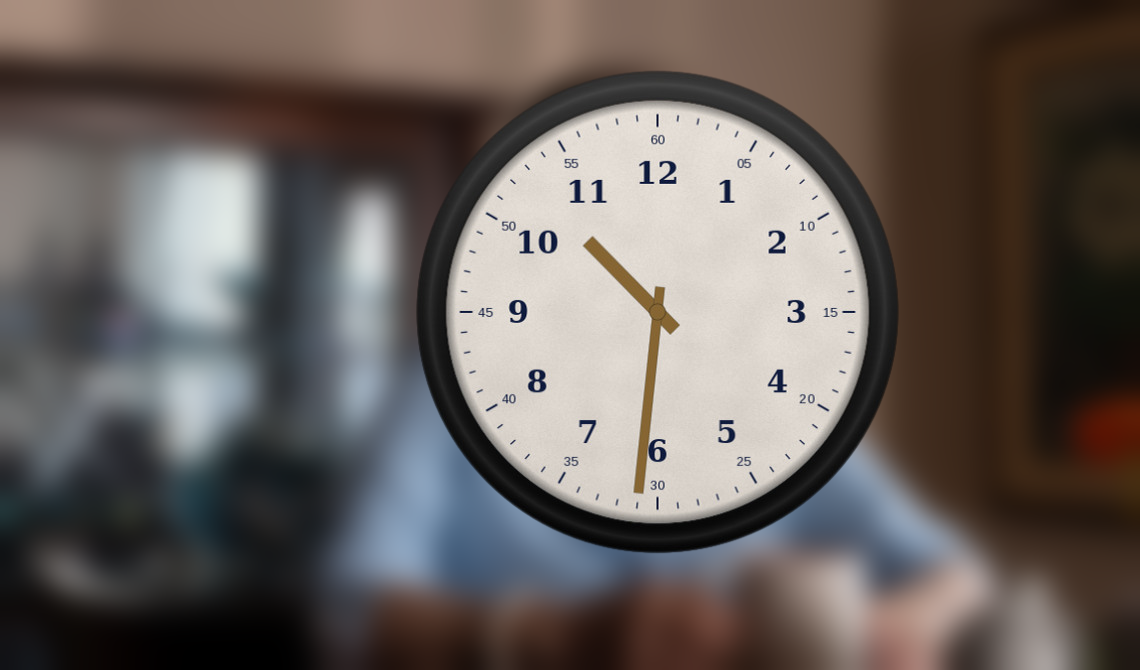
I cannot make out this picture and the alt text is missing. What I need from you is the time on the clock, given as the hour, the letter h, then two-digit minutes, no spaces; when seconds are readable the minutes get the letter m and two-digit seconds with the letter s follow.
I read 10h31
